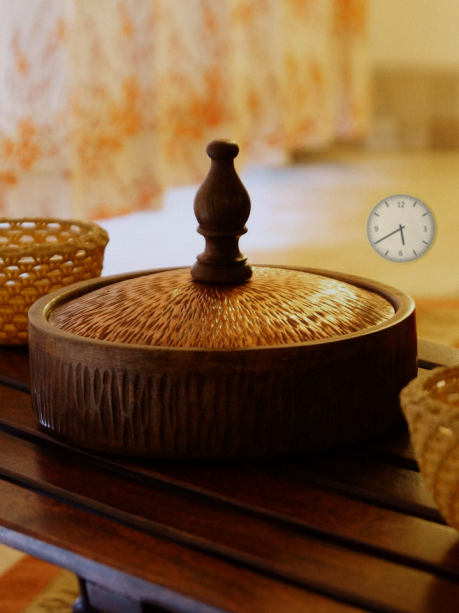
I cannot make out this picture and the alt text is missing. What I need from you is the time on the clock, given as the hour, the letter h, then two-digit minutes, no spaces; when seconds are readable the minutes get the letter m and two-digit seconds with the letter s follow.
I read 5h40
